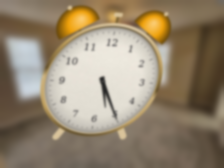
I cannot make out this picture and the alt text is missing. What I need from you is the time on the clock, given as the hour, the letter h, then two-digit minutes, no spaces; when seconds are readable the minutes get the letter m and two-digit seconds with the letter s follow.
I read 5h25
